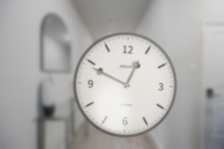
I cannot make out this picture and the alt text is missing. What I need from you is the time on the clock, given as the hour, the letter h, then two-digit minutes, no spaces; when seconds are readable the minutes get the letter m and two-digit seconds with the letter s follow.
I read 12h49
